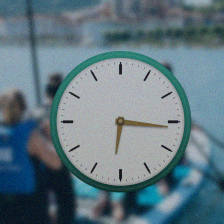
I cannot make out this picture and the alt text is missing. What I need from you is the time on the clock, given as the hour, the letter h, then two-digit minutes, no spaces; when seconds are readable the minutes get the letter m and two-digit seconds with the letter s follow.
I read 6h16
